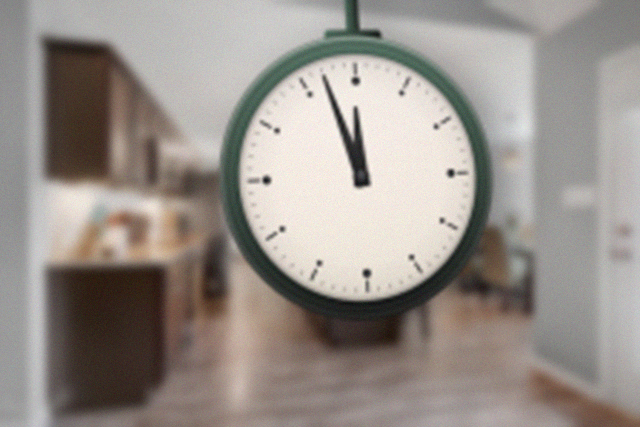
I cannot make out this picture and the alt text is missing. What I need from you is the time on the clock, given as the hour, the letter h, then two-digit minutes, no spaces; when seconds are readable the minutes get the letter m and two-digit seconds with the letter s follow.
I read 11h57
